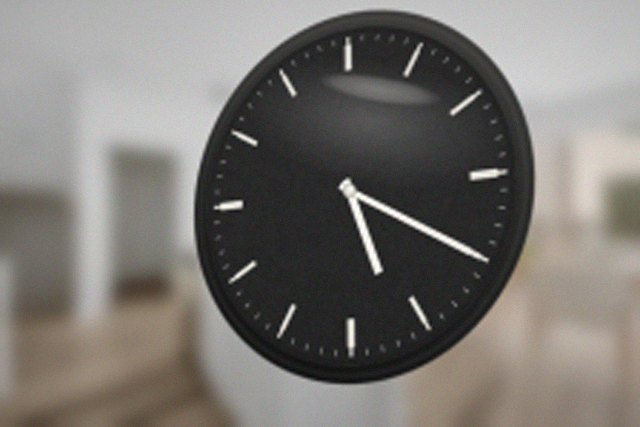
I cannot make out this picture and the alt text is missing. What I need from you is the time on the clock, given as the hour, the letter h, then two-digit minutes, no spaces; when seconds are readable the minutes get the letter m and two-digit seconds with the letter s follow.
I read 5h20
